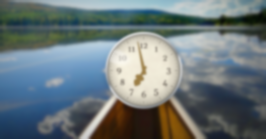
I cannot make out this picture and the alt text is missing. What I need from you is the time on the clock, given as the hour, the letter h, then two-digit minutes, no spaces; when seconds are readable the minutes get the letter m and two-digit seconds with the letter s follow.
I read 6h58
